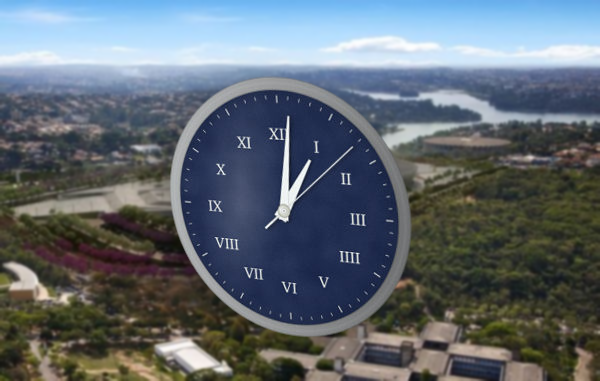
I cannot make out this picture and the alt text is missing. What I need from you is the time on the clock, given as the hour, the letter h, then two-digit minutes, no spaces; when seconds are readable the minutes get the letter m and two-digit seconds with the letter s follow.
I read 1h01m08s
